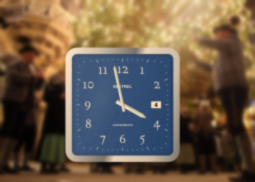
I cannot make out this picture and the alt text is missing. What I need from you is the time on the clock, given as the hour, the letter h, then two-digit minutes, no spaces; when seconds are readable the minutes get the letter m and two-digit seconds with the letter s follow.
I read 3h58
